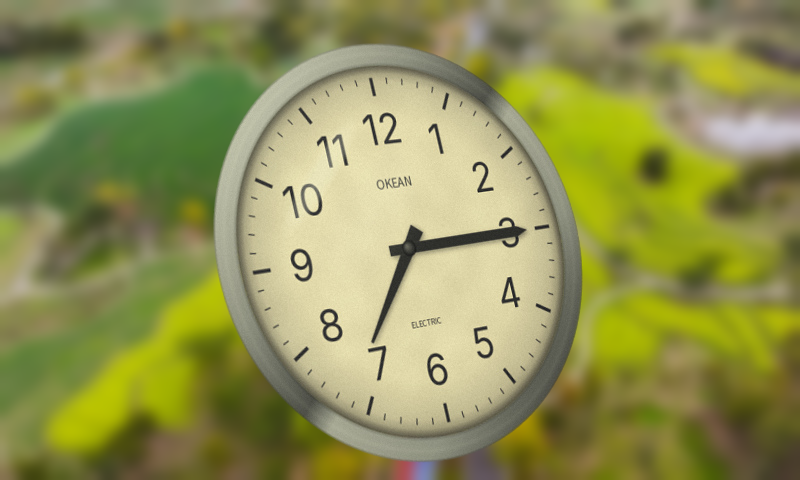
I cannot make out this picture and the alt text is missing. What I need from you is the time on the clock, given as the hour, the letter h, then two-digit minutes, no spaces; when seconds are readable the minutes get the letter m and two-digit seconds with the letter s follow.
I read 7h15
